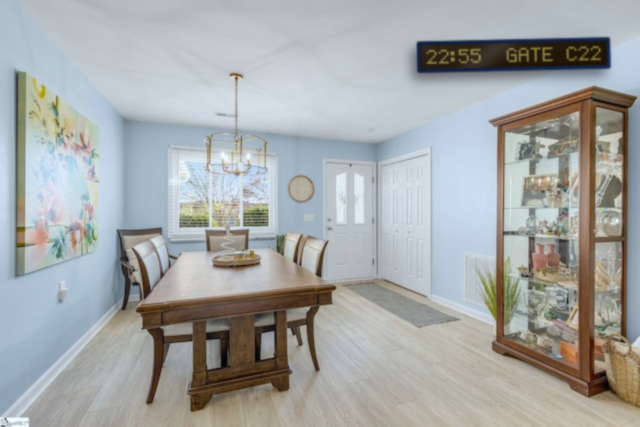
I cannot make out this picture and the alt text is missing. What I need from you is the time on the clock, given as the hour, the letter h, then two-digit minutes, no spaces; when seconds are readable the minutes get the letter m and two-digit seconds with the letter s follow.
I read 22h55
